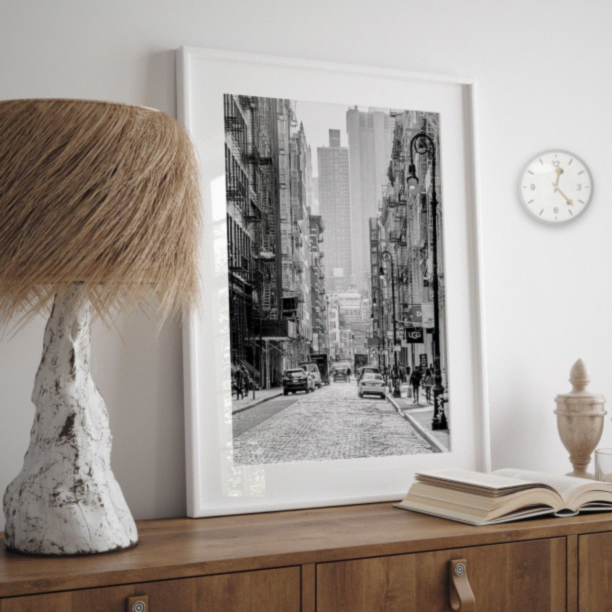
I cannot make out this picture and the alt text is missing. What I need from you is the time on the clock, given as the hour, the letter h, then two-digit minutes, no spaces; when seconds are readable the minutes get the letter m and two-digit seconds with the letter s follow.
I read 12h23
